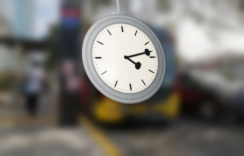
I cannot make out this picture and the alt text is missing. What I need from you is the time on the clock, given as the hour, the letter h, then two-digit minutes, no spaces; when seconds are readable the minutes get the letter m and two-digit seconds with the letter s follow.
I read 4h13
